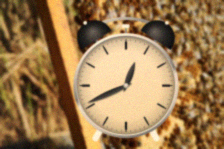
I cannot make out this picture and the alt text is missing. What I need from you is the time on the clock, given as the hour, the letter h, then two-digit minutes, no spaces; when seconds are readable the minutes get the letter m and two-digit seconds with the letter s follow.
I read 12h41
